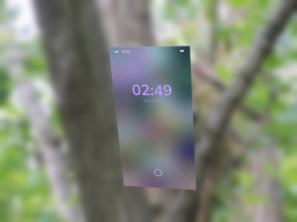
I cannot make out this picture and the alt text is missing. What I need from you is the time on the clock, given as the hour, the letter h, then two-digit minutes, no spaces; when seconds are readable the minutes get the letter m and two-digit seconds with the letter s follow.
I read 2h49
